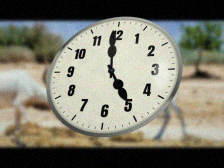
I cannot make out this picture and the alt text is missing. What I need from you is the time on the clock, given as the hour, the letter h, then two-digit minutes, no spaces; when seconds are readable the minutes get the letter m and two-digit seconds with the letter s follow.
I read 4h59
